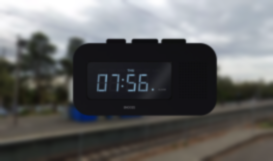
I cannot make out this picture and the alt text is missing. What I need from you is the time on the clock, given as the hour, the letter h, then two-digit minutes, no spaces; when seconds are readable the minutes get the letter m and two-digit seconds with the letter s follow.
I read 7h56
